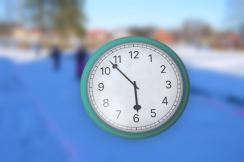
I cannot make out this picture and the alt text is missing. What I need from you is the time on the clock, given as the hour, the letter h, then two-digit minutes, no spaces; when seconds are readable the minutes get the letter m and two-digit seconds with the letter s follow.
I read 5h53
